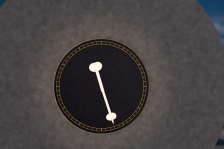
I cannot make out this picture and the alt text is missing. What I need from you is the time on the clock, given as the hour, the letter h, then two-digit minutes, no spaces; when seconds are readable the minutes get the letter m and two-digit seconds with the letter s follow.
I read 11h27
